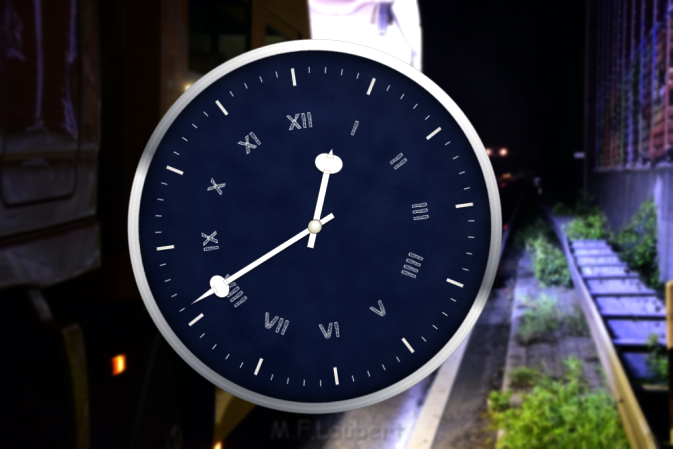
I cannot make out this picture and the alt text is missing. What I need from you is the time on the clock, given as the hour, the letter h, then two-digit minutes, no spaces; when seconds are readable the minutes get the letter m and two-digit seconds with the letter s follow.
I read 12h41
